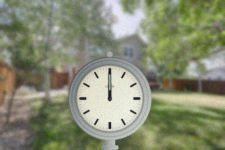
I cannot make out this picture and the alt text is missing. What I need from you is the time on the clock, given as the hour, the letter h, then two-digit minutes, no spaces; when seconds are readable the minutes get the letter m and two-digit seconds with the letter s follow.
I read 12h00
